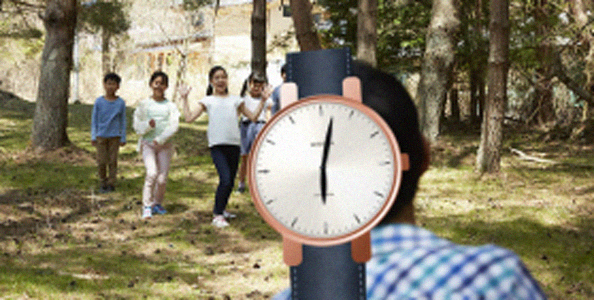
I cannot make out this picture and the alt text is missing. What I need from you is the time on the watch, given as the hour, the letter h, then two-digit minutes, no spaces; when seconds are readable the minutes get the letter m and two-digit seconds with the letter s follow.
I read 6h02
